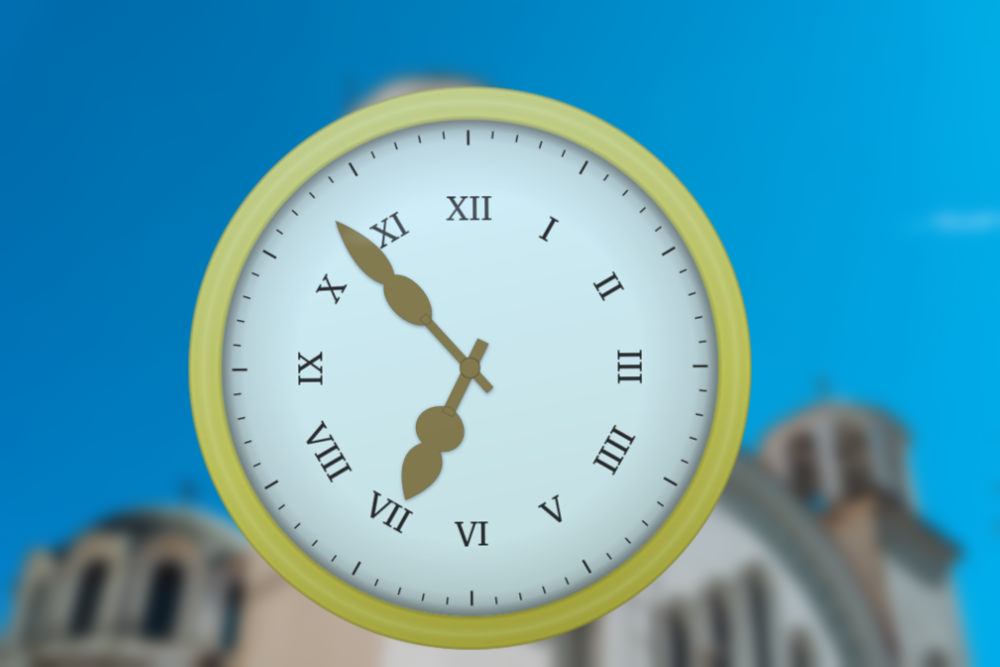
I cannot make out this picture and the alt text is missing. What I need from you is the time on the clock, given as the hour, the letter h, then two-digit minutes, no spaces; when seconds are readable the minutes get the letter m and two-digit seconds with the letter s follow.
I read 6h53
